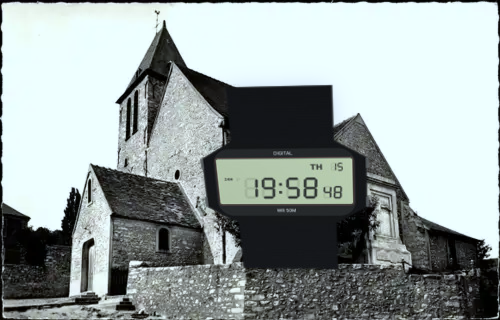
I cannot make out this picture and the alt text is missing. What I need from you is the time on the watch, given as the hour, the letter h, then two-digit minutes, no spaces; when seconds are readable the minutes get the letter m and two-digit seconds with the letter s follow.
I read 19h58m48s
